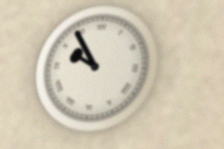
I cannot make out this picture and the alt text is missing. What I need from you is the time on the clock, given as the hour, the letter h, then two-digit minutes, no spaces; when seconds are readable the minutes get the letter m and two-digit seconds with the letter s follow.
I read 9h54
